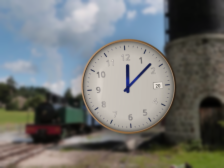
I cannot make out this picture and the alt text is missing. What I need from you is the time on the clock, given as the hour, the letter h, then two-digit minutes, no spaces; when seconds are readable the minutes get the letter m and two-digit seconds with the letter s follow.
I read 12h08
